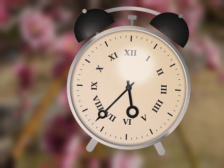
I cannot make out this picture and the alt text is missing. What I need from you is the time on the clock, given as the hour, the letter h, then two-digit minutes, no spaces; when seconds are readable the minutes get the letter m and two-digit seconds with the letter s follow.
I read 5h37
